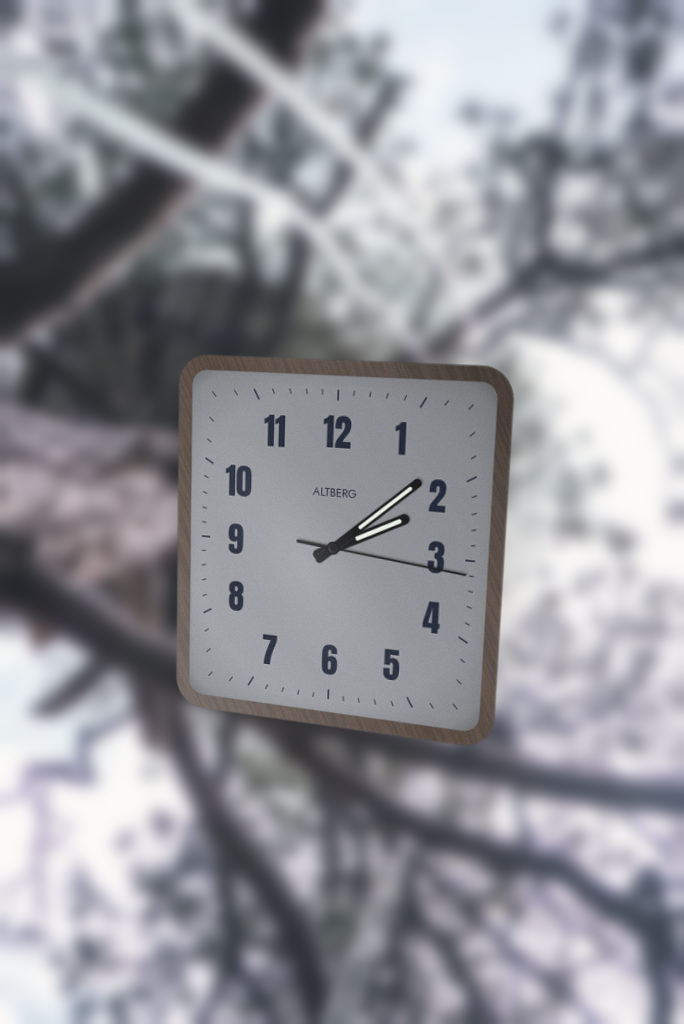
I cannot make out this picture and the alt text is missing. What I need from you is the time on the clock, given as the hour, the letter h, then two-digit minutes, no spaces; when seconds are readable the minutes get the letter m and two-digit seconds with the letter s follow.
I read 2h08m16s
